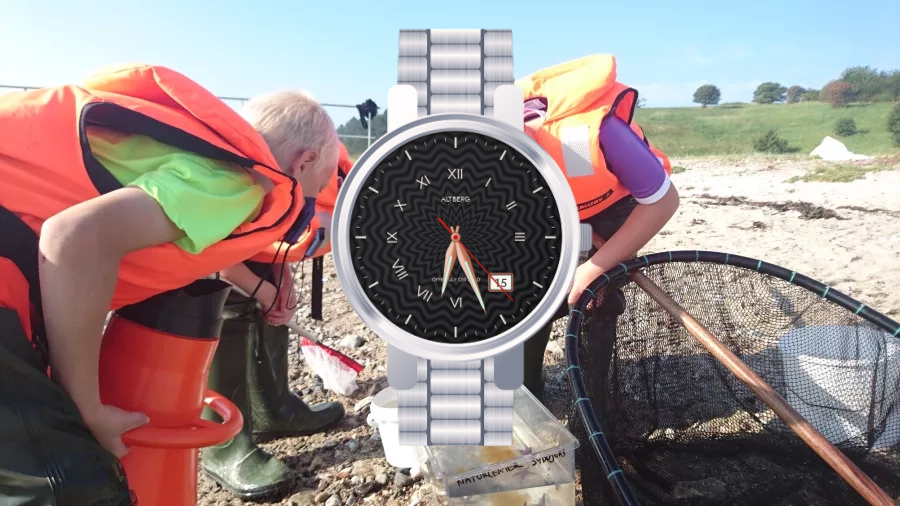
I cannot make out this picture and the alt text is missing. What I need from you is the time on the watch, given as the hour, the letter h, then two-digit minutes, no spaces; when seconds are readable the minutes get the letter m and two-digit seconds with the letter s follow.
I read 6h26m23s
